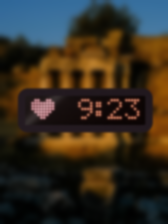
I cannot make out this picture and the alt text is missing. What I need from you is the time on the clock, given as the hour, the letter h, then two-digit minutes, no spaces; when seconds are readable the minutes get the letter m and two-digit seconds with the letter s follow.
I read 9h23
